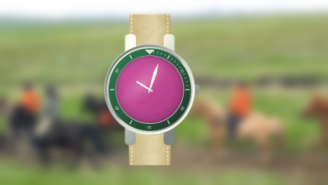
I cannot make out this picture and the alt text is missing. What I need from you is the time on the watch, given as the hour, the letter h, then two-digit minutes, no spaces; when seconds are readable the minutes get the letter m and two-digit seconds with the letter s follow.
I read 10h03
